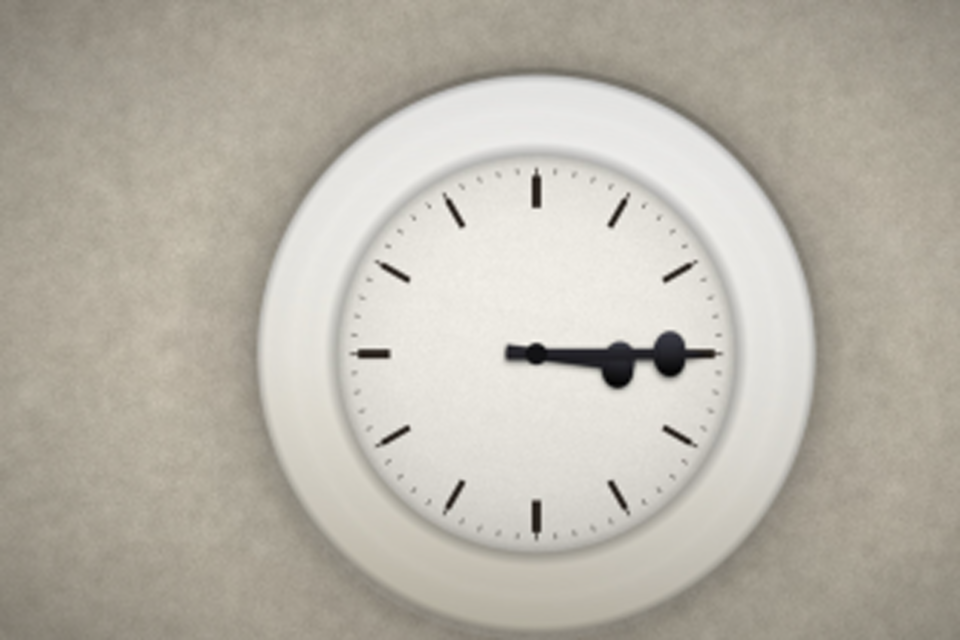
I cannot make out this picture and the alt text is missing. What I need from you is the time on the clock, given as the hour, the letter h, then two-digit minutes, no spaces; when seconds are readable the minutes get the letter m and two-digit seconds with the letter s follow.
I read 3h15
